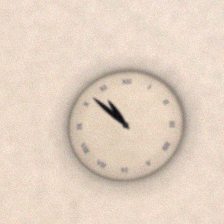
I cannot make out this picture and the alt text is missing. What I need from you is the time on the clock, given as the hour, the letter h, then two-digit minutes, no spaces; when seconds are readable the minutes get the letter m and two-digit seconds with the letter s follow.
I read 10h52
